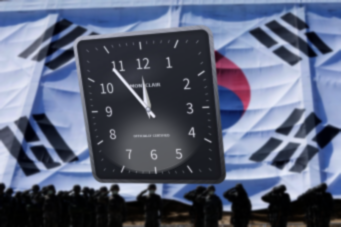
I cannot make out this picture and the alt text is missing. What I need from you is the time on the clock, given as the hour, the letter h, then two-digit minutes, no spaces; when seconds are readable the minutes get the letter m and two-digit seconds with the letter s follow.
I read 11h54
